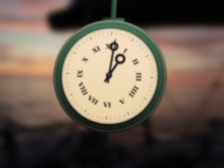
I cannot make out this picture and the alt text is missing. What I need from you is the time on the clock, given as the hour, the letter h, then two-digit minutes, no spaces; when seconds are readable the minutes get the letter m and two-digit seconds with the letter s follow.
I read 1h01
